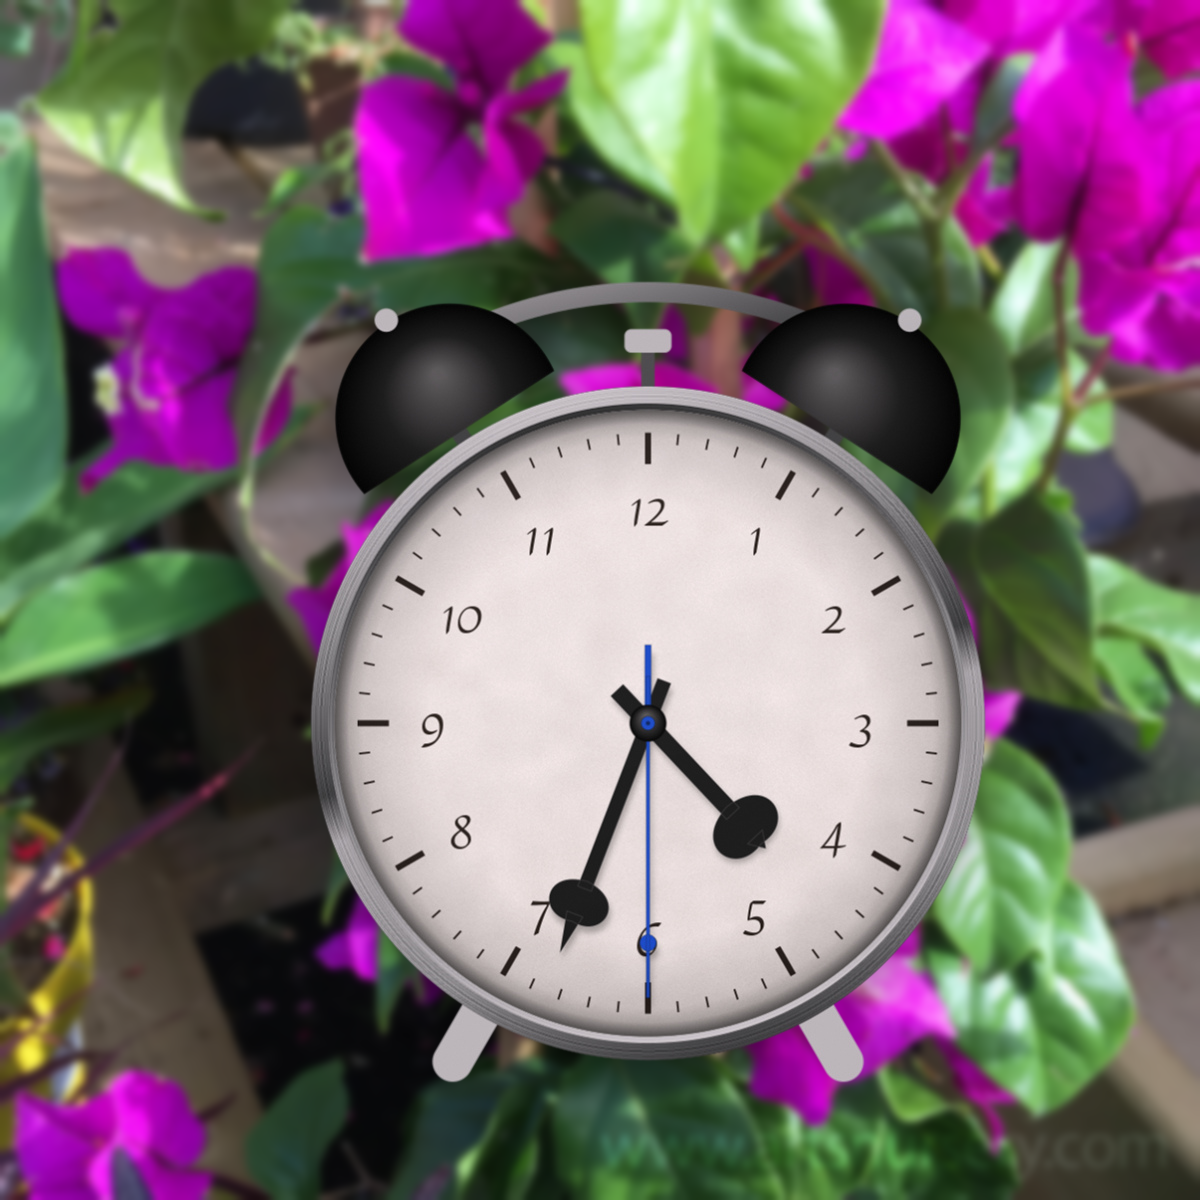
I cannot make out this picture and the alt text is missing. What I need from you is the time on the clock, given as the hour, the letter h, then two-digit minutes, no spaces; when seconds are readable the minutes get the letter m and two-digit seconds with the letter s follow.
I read 4h33m30s
